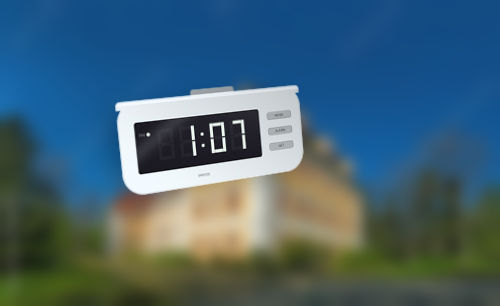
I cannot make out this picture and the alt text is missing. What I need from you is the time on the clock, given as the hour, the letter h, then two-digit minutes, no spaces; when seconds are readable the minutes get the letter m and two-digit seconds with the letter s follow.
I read 1h07
